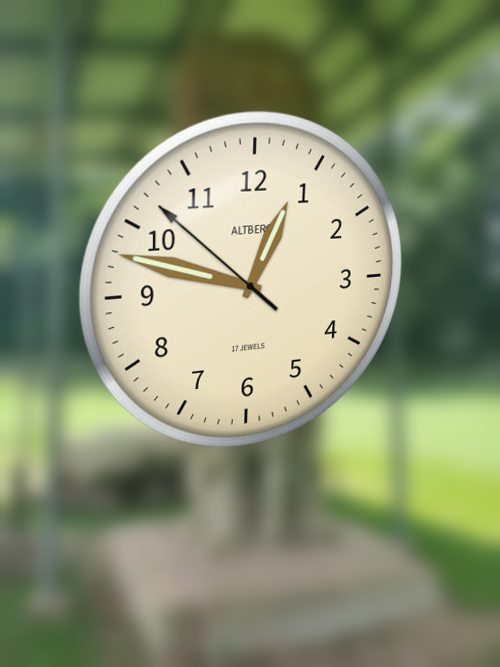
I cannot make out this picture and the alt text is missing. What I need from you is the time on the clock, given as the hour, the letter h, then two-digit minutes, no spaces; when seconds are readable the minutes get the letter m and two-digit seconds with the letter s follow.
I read 12h47m52s
